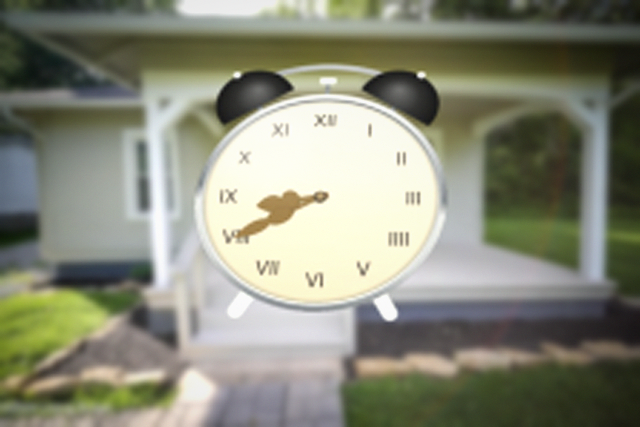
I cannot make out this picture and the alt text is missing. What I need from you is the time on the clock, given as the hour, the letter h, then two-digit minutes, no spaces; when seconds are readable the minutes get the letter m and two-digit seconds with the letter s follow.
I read 8h40
